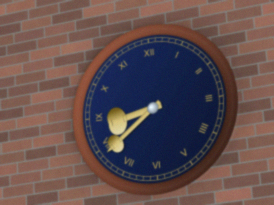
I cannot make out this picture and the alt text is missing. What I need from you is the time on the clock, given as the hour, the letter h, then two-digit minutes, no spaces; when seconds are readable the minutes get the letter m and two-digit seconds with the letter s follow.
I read 8h39
